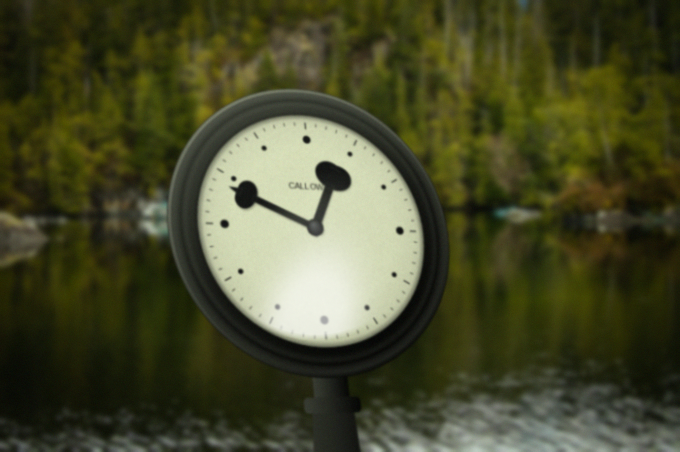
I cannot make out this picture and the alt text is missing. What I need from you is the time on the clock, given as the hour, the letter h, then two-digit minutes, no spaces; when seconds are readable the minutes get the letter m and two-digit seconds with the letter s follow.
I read 12h49
